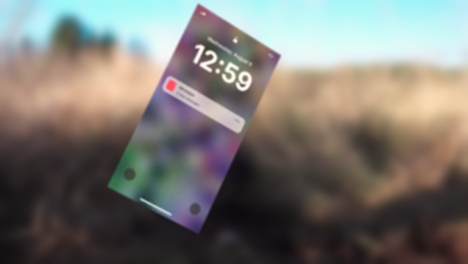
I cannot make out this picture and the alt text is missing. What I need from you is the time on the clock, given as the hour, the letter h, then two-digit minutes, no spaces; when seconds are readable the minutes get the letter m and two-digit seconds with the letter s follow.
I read 12h59
